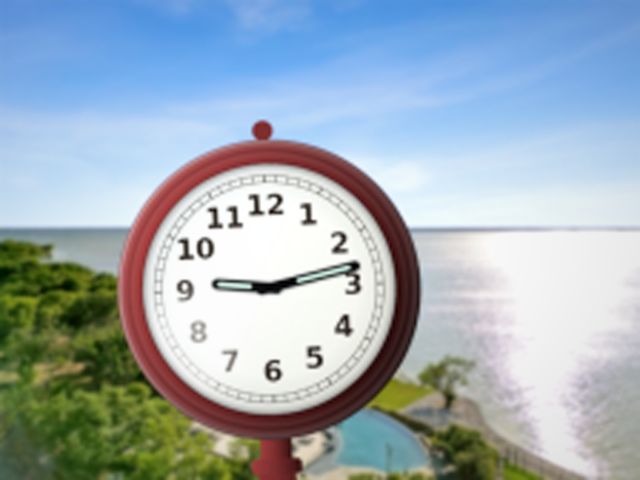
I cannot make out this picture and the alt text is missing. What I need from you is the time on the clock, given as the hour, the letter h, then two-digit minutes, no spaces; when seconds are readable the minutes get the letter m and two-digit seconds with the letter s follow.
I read 9h13
